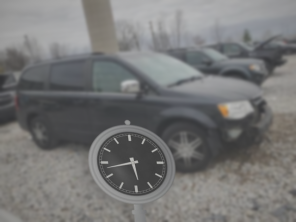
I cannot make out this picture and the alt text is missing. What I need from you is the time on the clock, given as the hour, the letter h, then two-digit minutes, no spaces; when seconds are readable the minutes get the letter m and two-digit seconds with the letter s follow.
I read 5h43
